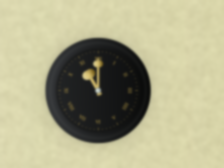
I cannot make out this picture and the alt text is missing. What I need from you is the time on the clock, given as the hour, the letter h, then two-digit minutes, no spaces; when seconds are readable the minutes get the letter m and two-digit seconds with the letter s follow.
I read 11h00
